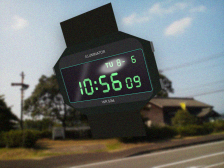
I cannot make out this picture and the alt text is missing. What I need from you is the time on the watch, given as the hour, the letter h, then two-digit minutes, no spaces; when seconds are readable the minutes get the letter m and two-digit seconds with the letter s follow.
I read 10h56m09s
